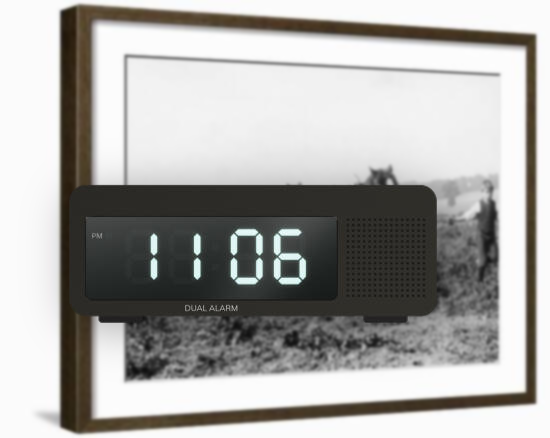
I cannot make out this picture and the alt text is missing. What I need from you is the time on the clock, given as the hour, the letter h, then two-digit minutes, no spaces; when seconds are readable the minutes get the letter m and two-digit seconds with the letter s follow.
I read 11h06
